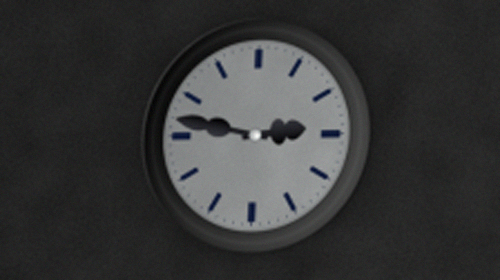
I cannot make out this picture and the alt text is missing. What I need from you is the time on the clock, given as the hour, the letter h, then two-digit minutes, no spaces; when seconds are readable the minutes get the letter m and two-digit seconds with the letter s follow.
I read 2h47
